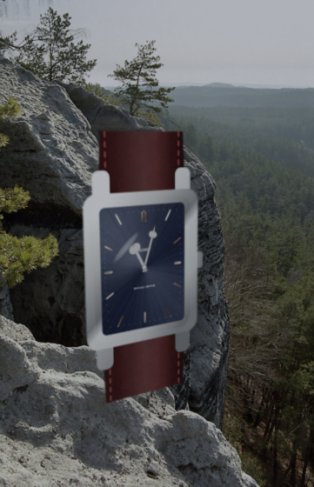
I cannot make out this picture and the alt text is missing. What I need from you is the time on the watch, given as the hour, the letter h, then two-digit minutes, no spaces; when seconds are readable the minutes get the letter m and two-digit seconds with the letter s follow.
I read 11h03
